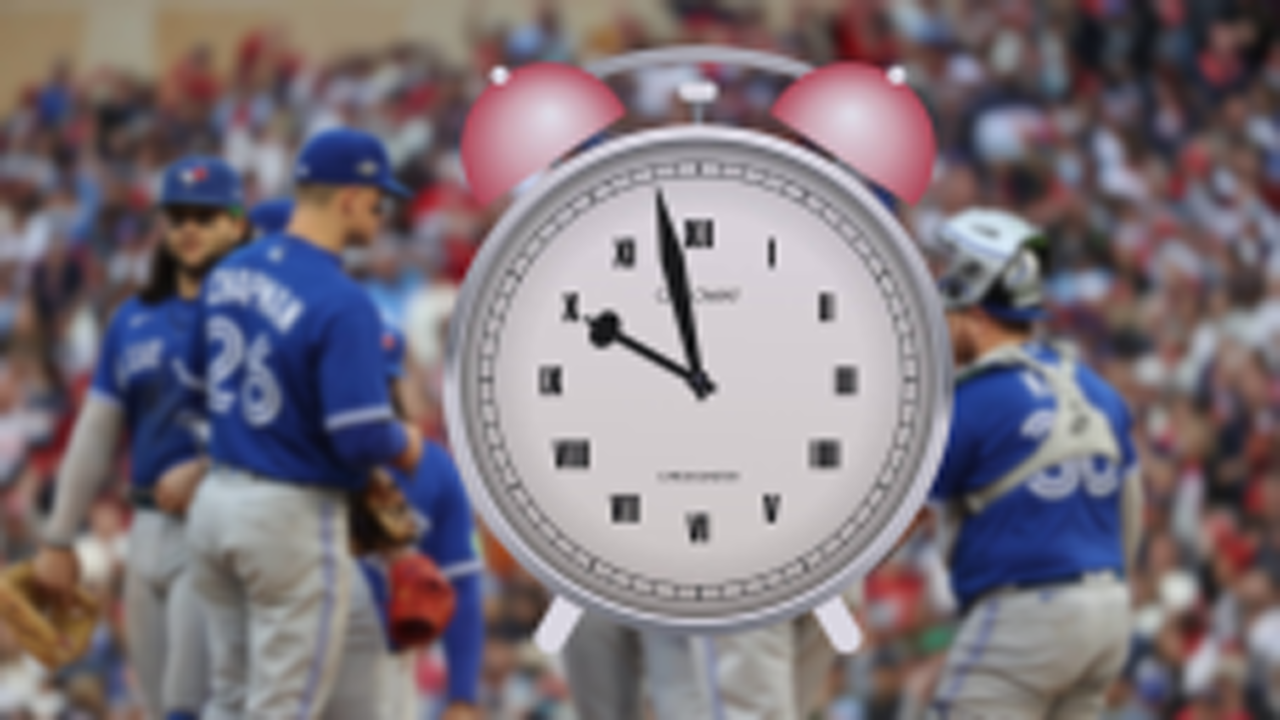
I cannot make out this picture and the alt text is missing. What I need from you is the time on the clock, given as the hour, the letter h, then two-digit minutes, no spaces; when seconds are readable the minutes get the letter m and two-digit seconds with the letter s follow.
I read 9h58
